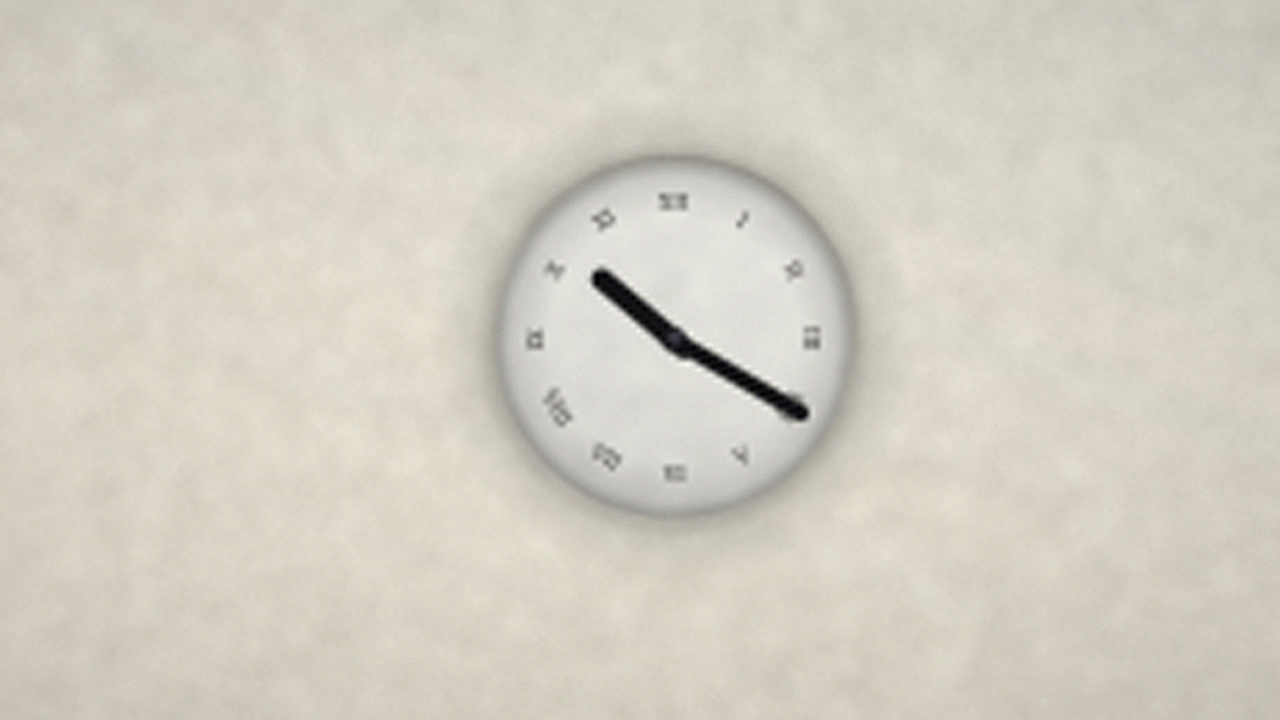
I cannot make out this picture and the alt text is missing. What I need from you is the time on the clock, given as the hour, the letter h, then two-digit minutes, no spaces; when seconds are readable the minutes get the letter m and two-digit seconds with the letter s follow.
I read 10h20
